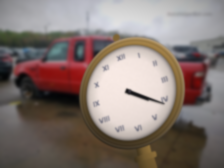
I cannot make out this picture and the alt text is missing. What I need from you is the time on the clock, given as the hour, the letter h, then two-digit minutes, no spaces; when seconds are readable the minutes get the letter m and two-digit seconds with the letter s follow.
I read 4h21
